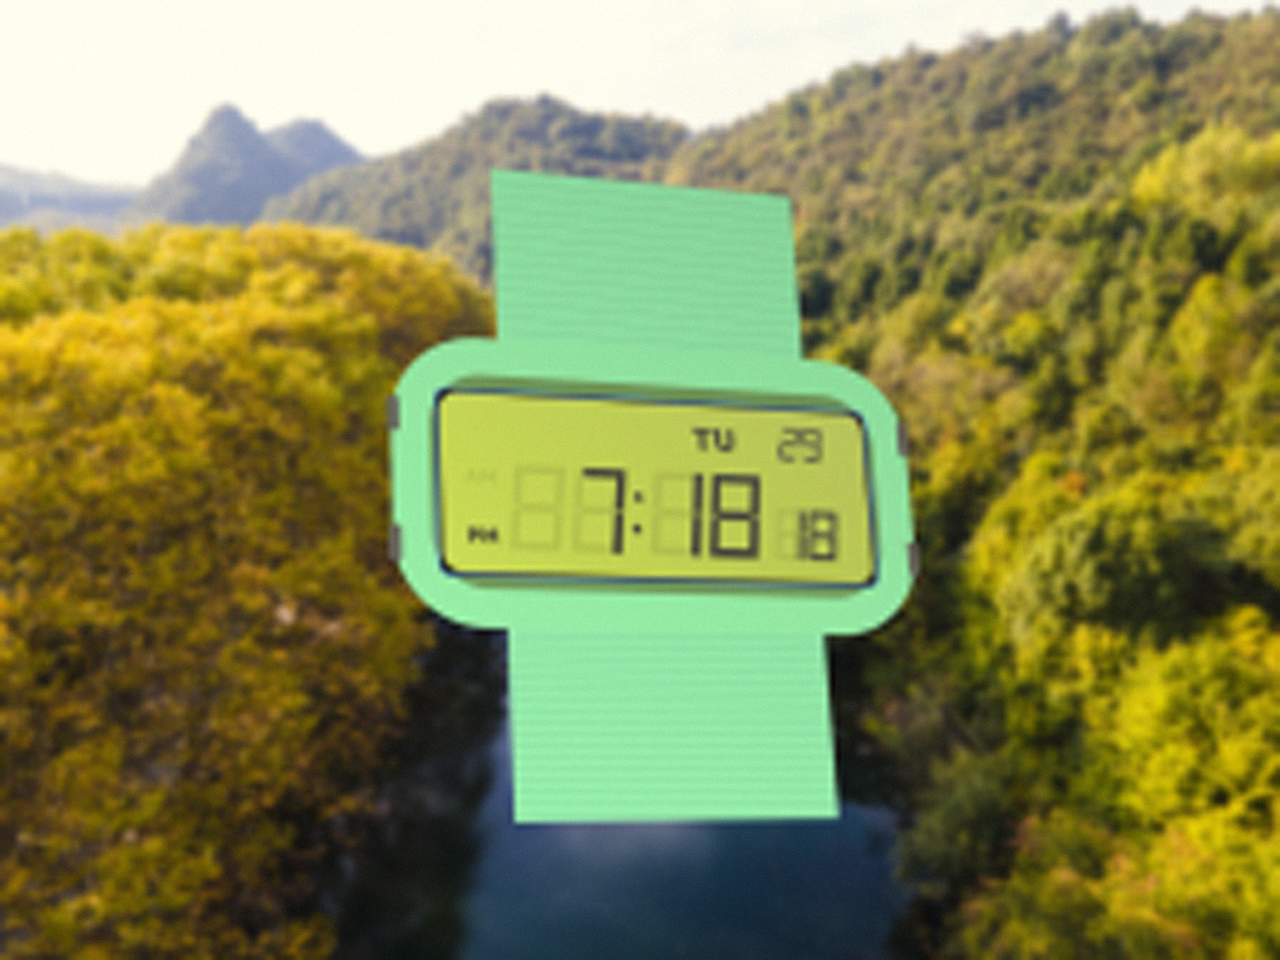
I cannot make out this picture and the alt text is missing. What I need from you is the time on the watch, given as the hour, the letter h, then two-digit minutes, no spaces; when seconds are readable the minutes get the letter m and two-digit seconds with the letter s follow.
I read 7h18m18s
